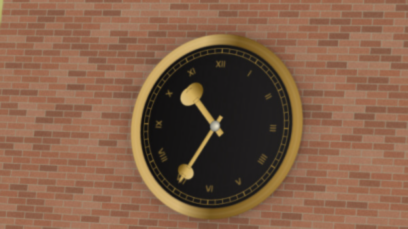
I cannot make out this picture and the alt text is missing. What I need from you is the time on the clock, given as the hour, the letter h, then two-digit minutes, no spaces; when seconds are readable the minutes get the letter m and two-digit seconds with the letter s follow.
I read 10h35
